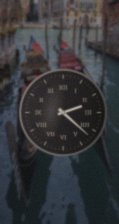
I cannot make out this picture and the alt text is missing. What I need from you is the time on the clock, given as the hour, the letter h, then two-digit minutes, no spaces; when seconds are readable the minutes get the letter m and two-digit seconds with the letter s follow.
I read 2h22
